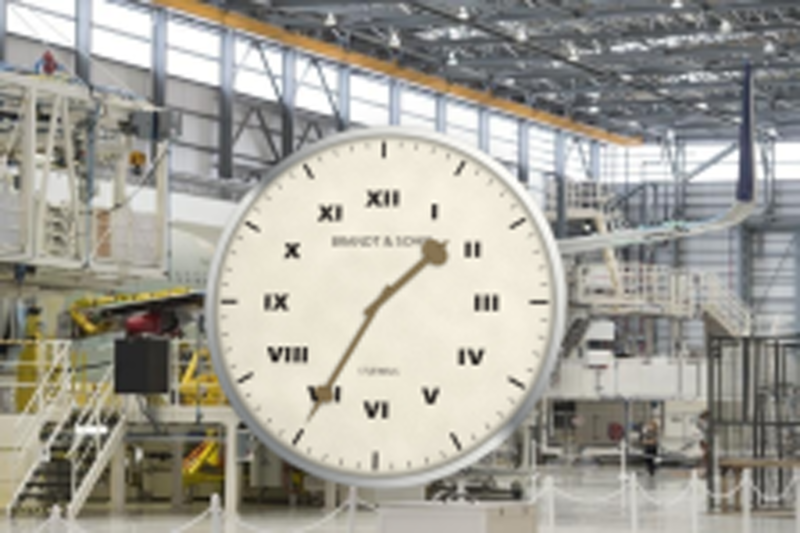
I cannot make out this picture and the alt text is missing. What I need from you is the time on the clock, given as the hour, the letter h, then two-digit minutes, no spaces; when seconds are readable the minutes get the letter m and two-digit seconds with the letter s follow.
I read 1h35
